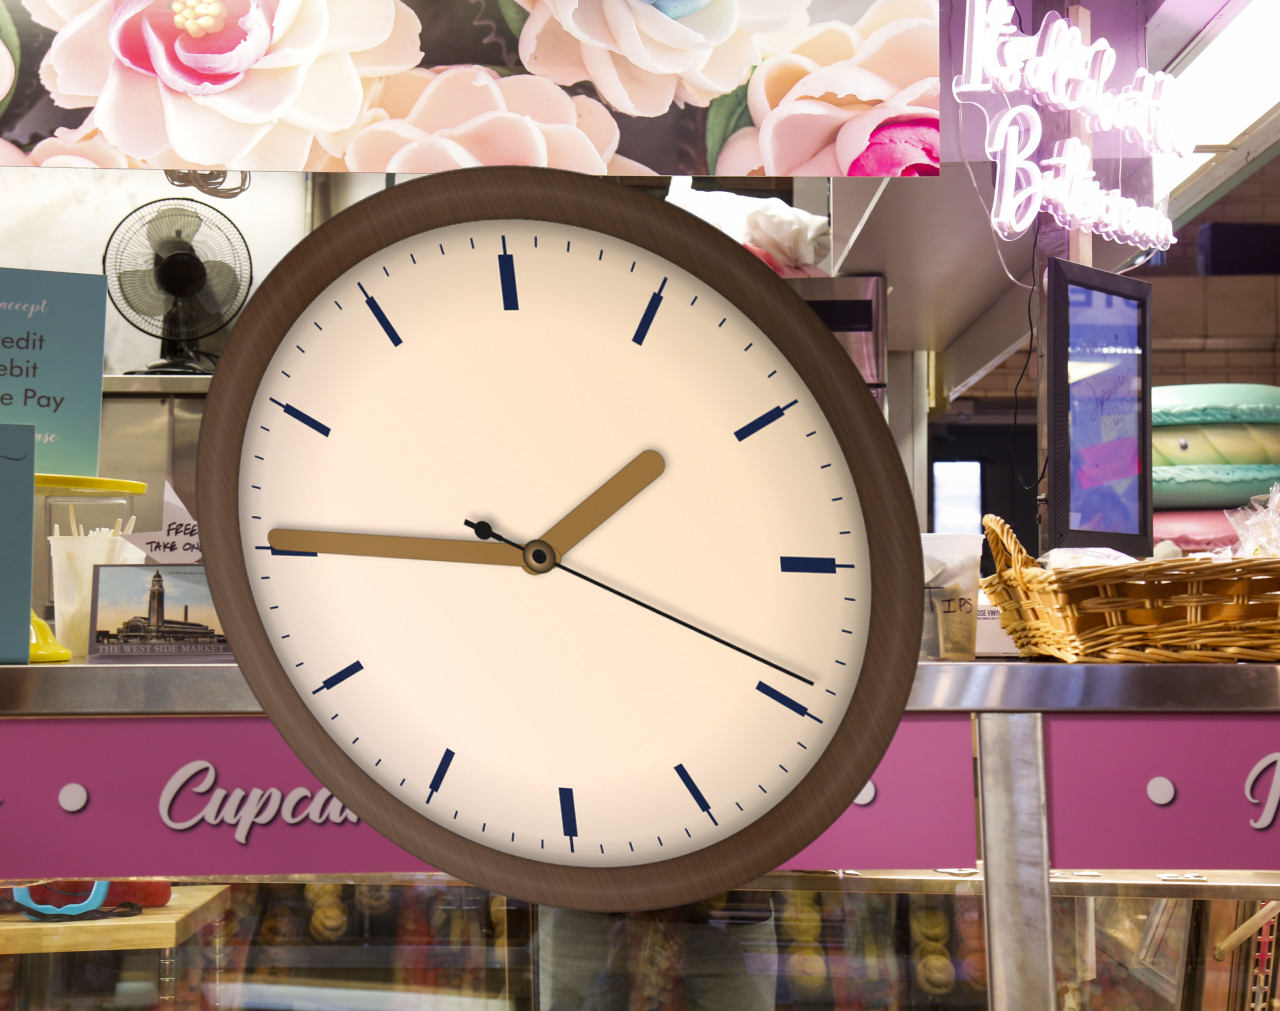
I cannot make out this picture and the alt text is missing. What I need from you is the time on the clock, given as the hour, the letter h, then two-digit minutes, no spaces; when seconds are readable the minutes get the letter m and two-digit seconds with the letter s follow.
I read 1h45m19s
